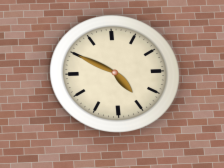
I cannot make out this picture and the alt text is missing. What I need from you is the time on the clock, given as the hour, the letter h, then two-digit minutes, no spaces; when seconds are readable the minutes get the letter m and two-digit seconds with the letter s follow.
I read 4h50
